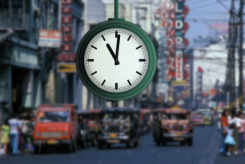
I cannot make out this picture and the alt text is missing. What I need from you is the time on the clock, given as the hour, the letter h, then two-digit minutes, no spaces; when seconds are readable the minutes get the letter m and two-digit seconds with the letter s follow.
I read 11h01
